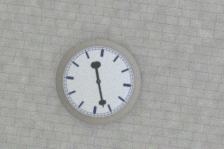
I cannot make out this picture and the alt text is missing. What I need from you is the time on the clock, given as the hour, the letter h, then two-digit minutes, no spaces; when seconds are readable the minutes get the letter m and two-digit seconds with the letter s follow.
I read 11h27
